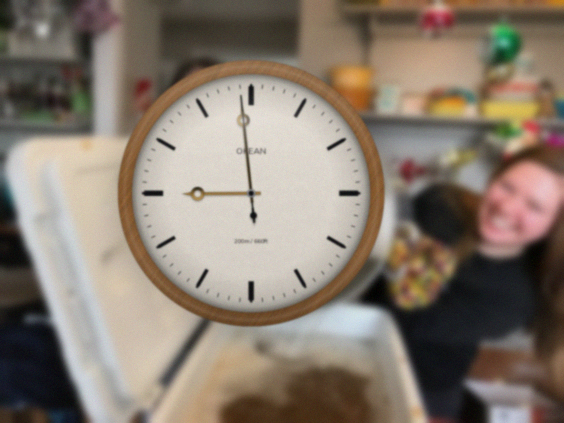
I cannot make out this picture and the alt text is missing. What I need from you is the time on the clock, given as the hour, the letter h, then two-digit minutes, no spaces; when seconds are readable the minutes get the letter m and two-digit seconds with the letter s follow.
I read 8h58m59s
